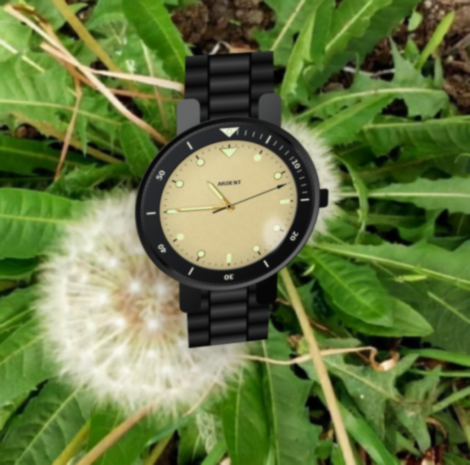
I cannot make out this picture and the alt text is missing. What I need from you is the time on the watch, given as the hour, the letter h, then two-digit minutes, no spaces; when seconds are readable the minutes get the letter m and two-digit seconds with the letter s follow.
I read 10h45m12s
